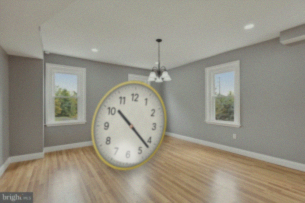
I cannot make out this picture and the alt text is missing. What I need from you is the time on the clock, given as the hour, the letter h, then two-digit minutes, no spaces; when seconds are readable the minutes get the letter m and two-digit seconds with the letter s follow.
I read 10h22
